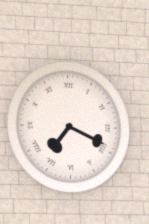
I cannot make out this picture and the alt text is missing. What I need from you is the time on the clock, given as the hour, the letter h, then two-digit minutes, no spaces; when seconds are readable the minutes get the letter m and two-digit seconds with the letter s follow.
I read 7h19
